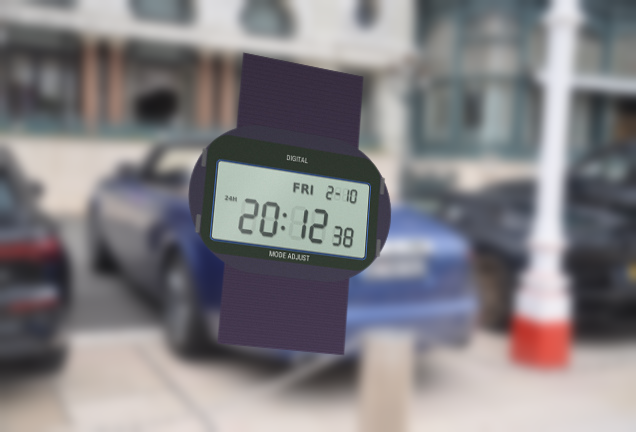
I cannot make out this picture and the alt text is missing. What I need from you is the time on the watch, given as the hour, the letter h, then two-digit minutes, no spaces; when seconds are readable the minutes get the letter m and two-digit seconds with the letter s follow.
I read 20h12m38s
